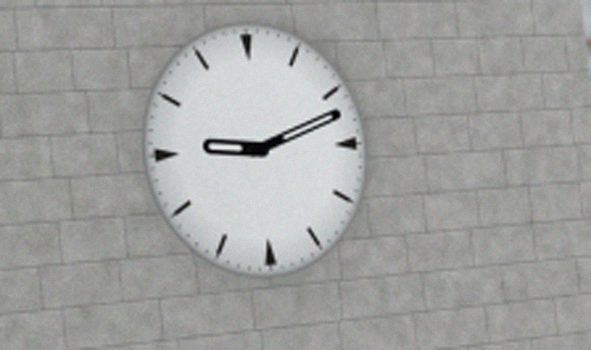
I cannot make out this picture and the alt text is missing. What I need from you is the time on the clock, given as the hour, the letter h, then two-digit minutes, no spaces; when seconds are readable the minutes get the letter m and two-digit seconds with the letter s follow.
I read 9h12
